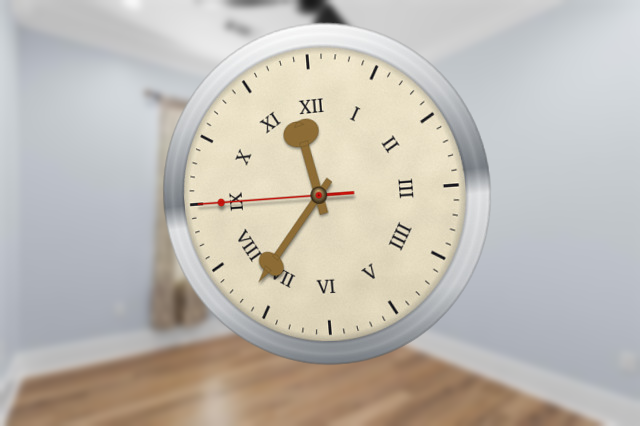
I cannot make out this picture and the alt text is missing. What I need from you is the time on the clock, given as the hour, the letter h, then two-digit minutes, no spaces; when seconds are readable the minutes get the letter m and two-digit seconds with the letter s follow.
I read 11h36m45s
